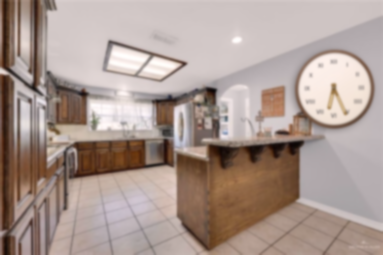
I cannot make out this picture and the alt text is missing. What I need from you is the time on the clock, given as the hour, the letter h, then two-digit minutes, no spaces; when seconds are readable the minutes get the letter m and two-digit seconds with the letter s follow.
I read 6h26
